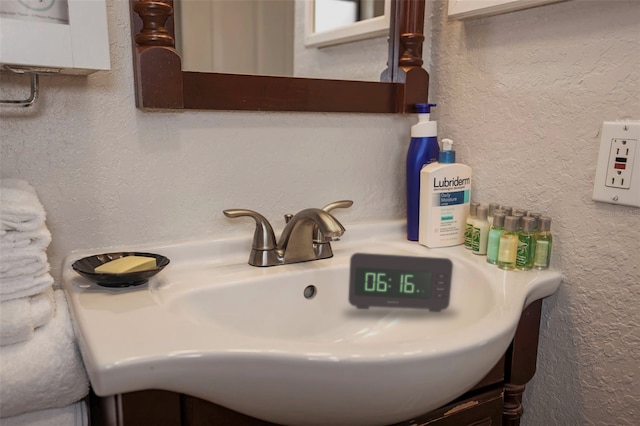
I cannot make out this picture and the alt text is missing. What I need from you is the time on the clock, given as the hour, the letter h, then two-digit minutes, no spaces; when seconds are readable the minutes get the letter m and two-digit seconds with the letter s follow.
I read 6h16
